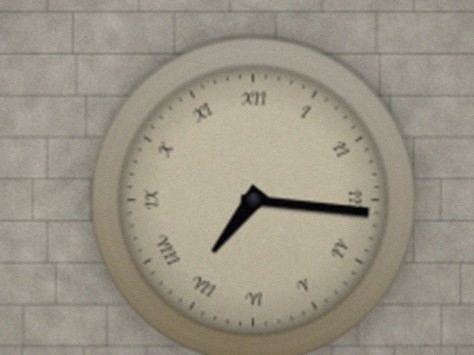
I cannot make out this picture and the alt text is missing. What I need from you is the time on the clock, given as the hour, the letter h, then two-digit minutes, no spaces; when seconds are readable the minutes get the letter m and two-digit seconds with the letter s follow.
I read 7h16
